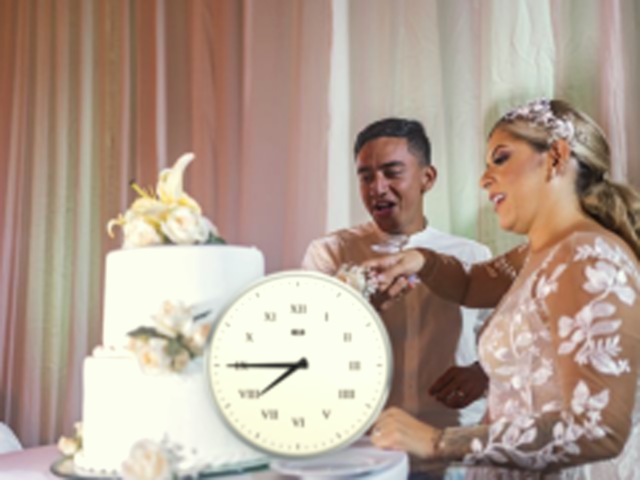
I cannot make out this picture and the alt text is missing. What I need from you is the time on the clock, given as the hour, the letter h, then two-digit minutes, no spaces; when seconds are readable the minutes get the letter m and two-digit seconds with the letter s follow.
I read 7h45
